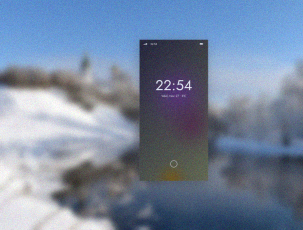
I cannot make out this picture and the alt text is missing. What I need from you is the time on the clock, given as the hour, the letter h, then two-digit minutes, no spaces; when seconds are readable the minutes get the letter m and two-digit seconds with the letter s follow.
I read 22h54
